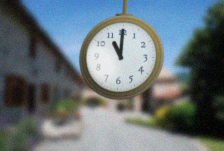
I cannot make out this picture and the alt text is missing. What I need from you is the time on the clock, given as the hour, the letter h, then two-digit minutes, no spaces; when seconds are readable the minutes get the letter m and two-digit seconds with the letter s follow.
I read 11h00
